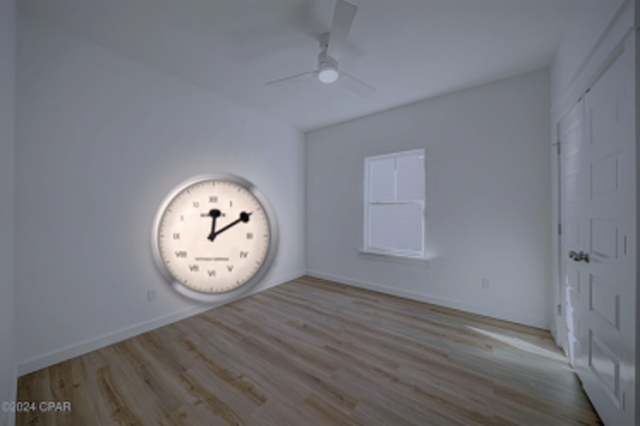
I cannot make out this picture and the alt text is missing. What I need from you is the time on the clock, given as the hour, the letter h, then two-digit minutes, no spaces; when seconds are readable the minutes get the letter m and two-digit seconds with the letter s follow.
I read 12h10
